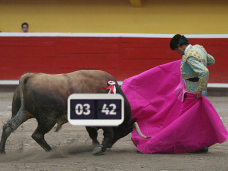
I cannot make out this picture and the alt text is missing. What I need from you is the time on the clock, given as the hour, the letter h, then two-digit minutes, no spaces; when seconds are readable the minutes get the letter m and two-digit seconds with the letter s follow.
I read 3h42
